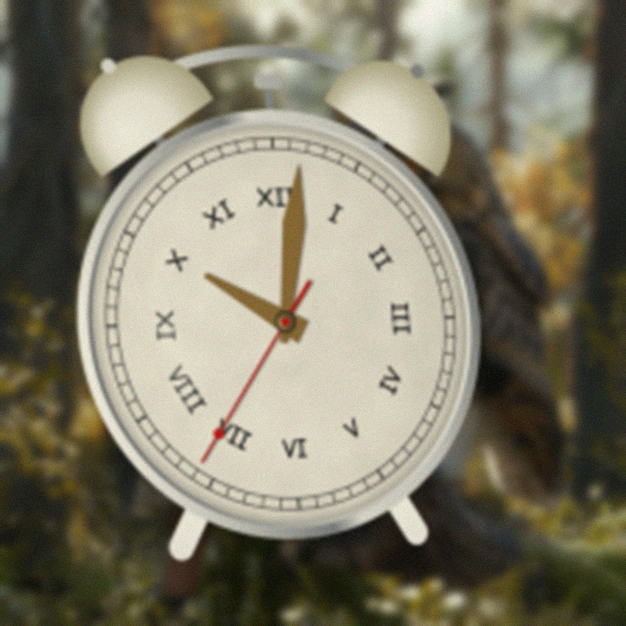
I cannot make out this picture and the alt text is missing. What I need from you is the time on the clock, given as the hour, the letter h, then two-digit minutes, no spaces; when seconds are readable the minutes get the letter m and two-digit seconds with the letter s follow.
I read 10h01m36s
